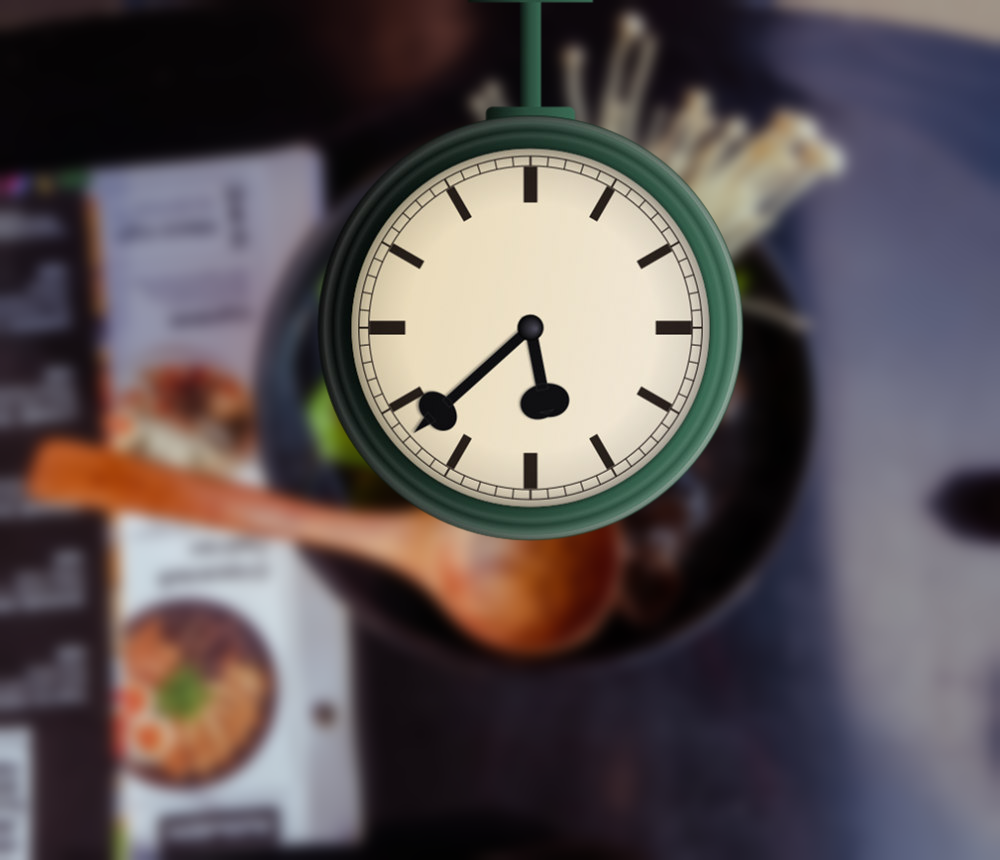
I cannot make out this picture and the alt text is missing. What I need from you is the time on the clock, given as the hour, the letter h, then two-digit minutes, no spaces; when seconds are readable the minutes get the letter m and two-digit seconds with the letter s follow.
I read 5h38
